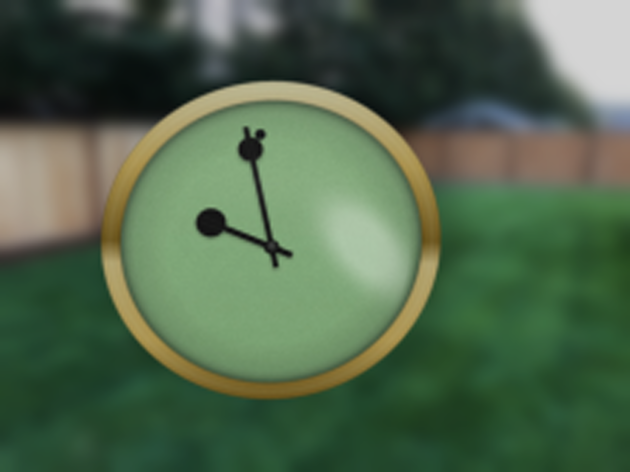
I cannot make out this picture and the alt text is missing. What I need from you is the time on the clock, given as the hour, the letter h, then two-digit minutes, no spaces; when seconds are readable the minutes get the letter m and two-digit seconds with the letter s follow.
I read 9h59
